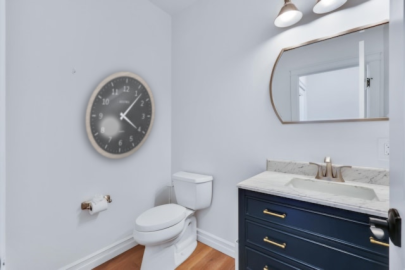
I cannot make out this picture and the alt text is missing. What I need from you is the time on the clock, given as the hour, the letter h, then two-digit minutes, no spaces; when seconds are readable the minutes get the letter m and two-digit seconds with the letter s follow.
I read 4h07
